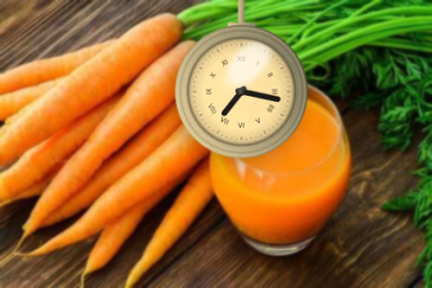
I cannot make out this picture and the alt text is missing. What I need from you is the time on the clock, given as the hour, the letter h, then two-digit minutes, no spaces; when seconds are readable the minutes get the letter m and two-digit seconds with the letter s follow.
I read 7h17
